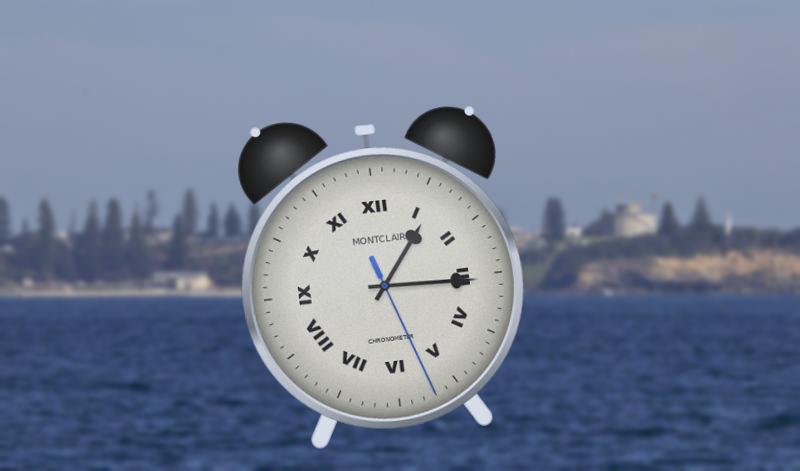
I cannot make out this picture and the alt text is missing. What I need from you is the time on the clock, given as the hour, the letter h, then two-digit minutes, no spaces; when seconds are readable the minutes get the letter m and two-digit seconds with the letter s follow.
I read 1h15m27s
